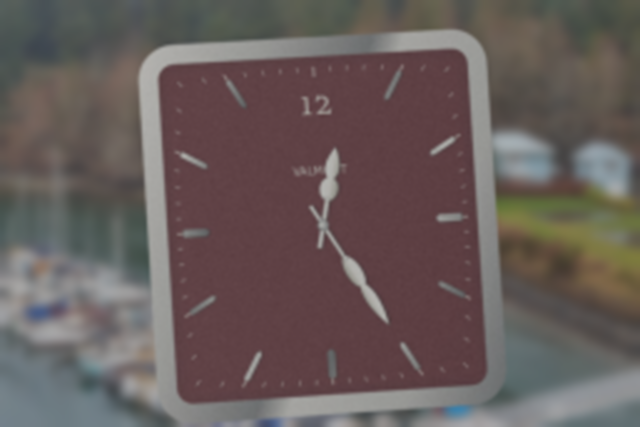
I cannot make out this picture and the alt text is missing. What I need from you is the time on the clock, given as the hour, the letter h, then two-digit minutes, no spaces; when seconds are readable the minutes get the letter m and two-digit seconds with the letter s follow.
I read 12h25
